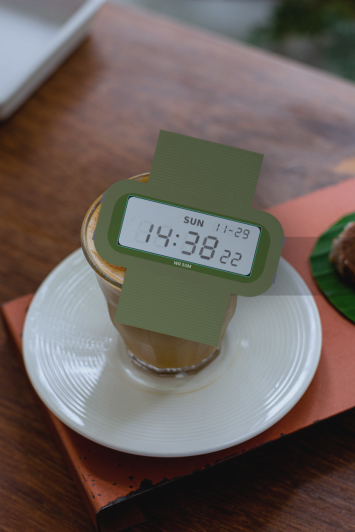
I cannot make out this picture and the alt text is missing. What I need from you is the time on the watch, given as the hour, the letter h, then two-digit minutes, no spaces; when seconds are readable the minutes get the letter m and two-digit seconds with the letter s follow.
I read 14h38m22s
